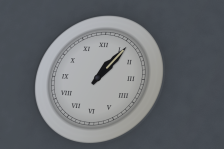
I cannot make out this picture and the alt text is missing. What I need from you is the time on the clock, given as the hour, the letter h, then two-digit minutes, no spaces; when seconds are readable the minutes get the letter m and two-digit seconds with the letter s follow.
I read 1h06
